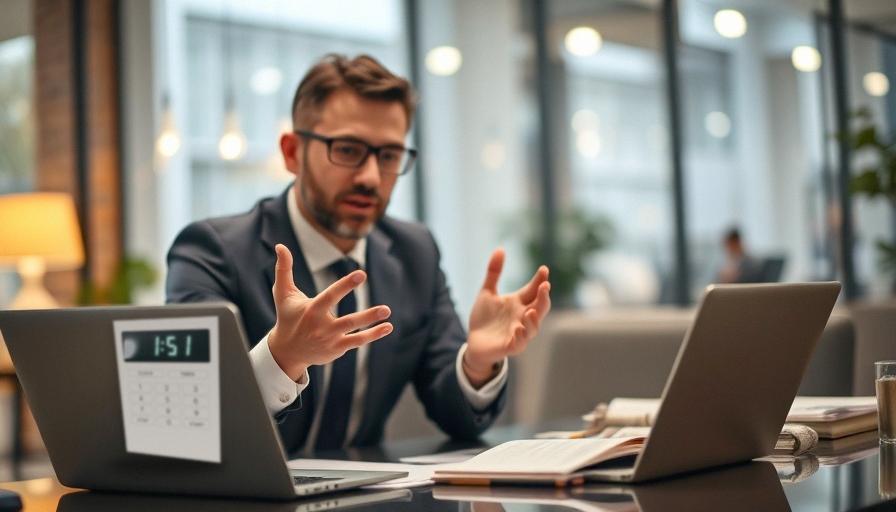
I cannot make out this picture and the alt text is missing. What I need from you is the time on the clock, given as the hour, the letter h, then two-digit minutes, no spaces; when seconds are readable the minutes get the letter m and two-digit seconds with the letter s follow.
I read 1h51
